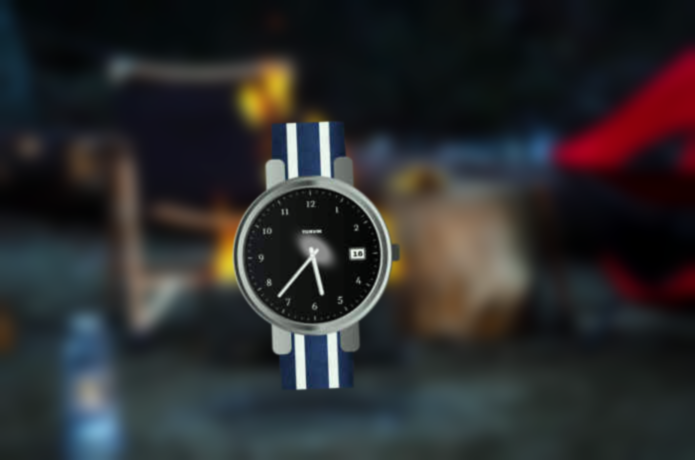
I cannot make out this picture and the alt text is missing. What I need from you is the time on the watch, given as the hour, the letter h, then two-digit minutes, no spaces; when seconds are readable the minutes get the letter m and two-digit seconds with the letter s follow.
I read 5h37
